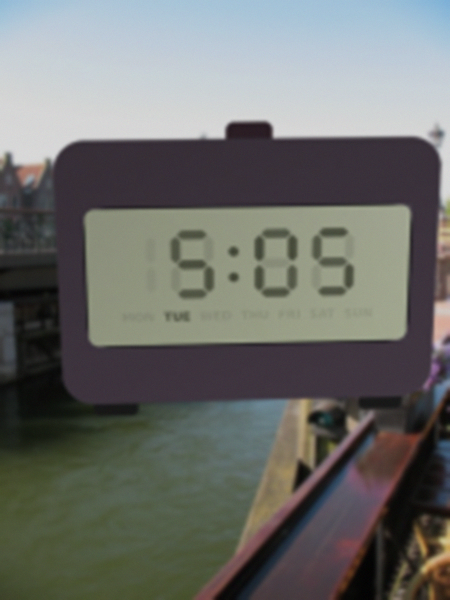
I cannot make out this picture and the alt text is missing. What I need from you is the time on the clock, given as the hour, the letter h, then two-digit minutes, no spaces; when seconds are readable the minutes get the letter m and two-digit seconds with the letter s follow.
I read 5h05
